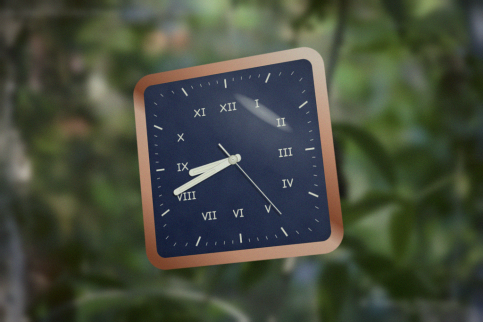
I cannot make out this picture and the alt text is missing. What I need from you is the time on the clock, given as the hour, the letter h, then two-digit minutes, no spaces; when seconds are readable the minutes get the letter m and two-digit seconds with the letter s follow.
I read 8h41m24s
